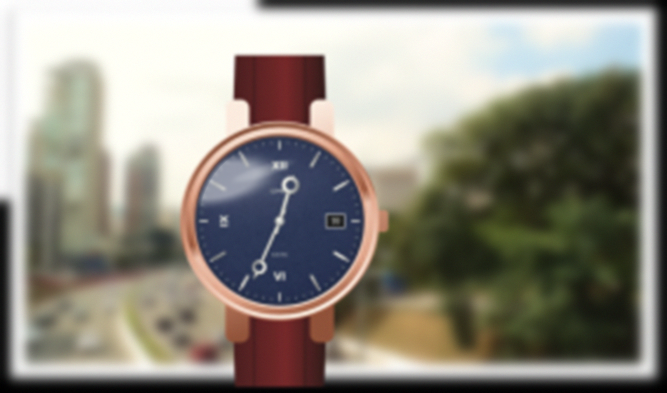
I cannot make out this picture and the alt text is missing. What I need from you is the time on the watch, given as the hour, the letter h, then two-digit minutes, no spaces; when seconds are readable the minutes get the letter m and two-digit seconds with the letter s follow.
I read 12h34
